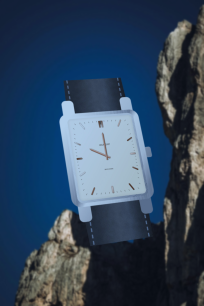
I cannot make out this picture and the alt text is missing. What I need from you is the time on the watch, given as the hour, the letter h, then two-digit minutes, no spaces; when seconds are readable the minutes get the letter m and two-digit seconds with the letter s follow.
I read 10h00
